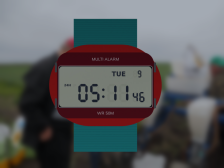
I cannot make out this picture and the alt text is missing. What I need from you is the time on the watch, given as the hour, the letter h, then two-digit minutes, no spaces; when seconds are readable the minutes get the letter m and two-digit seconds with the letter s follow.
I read 5h11m46s
